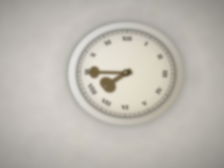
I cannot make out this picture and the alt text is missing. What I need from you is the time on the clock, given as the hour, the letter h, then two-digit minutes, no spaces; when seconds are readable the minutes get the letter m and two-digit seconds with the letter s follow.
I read 7h45
